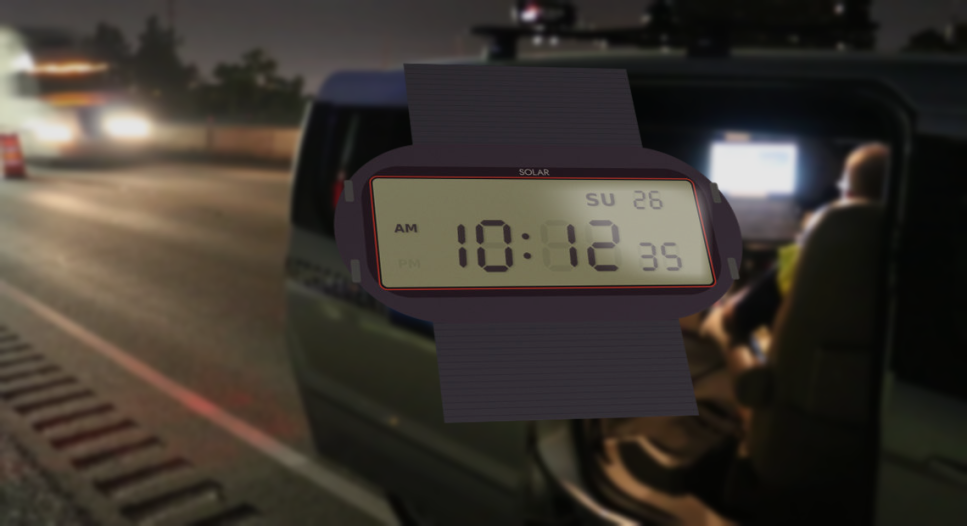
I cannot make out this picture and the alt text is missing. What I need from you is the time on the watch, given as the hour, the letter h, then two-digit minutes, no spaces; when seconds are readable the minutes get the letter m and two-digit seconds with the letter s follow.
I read 10h12m35s
